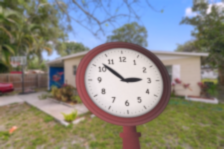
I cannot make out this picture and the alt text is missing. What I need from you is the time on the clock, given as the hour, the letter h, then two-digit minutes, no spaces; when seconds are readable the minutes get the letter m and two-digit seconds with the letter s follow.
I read 2h52
